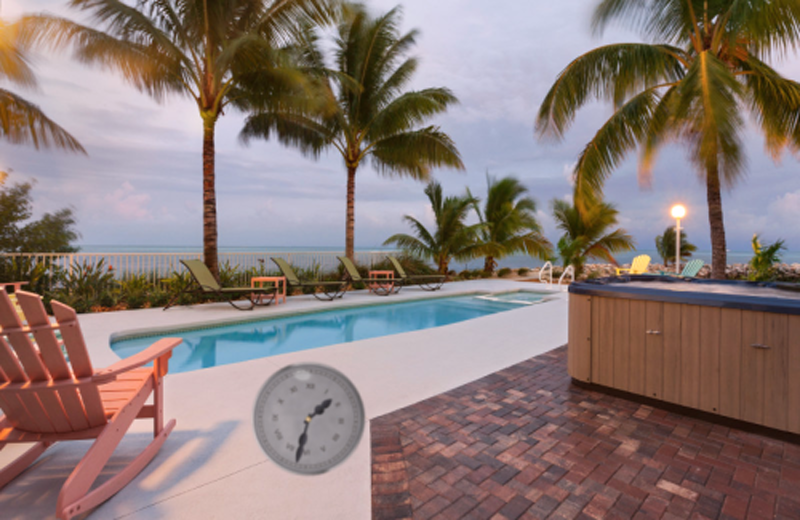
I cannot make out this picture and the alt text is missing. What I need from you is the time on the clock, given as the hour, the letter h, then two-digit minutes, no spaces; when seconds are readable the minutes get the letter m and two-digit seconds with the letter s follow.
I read 1h32
